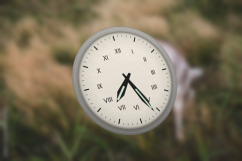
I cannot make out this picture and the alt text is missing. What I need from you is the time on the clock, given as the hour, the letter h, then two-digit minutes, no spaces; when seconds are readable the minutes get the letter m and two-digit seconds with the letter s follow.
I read 7h26
